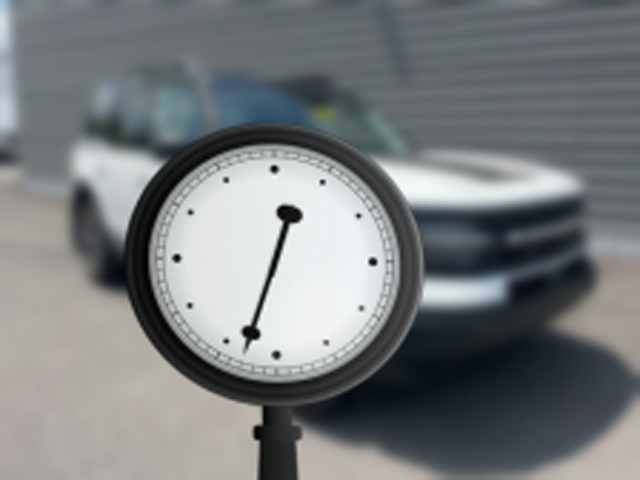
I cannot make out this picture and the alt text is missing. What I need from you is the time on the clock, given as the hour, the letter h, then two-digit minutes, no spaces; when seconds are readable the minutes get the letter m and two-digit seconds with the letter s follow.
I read 12h33
